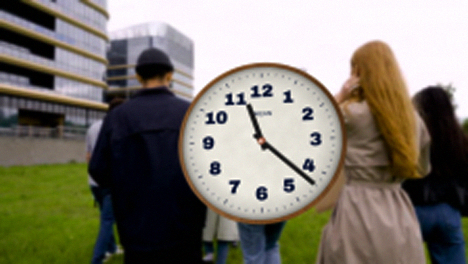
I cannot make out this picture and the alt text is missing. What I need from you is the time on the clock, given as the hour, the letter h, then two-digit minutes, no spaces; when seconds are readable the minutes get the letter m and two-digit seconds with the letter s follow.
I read 11h22
